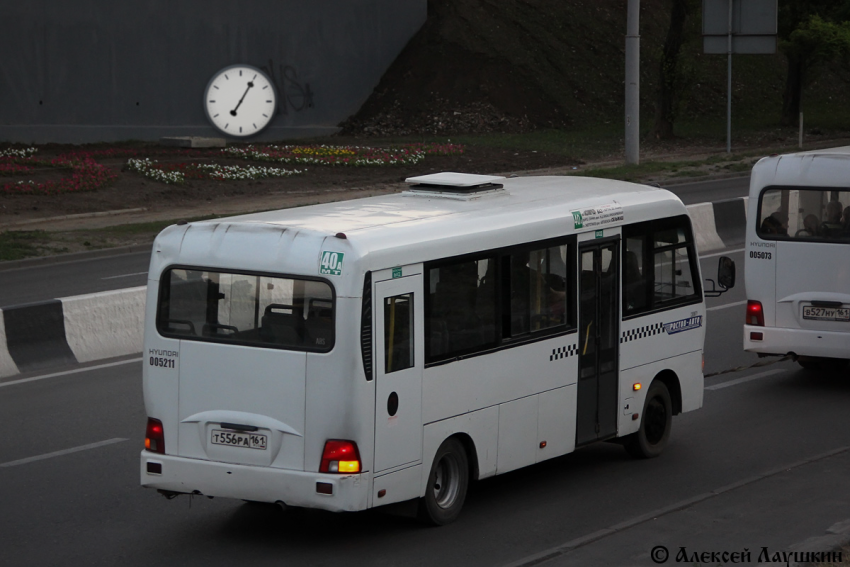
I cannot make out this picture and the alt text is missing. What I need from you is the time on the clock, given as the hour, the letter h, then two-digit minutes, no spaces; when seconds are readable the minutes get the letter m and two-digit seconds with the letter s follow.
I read 7h05
